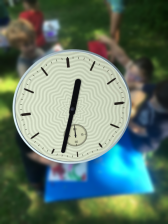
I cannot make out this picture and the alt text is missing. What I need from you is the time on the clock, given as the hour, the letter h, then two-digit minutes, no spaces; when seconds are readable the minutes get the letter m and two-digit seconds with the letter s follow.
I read 12h33
